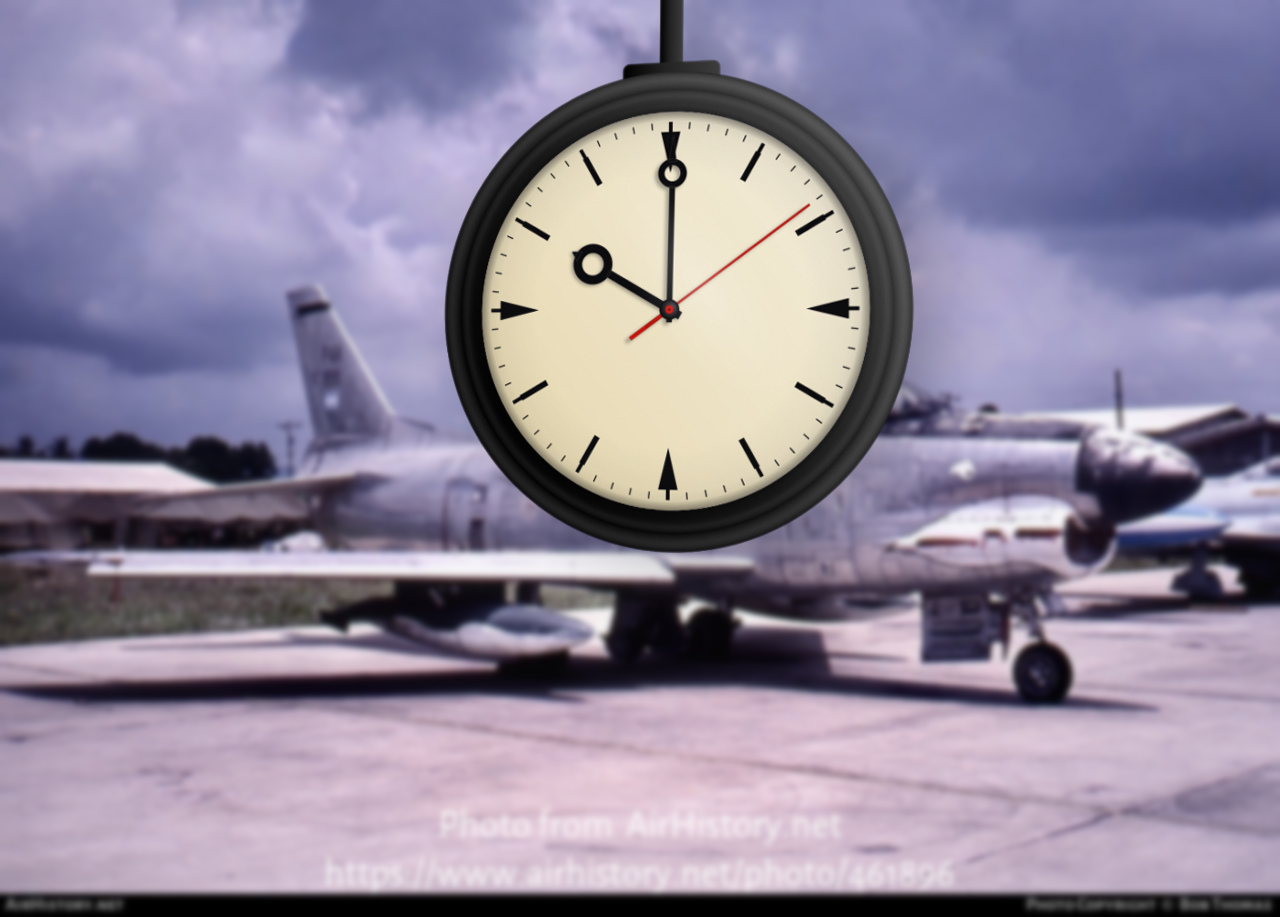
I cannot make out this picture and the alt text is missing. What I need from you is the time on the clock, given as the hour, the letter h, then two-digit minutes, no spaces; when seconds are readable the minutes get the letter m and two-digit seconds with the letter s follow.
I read 10h00m09s
